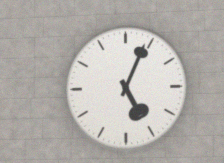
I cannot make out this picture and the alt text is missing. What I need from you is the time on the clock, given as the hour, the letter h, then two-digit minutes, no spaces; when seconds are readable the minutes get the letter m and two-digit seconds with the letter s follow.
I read 5h04
